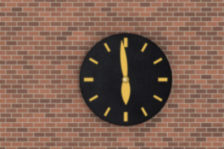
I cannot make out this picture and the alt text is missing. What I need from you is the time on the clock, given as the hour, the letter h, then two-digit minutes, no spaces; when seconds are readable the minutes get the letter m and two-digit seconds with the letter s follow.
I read 5h59
